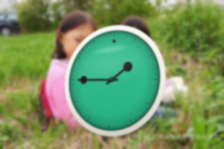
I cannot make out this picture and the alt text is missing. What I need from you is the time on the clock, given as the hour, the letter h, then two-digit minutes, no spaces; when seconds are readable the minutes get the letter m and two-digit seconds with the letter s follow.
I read 1h45
